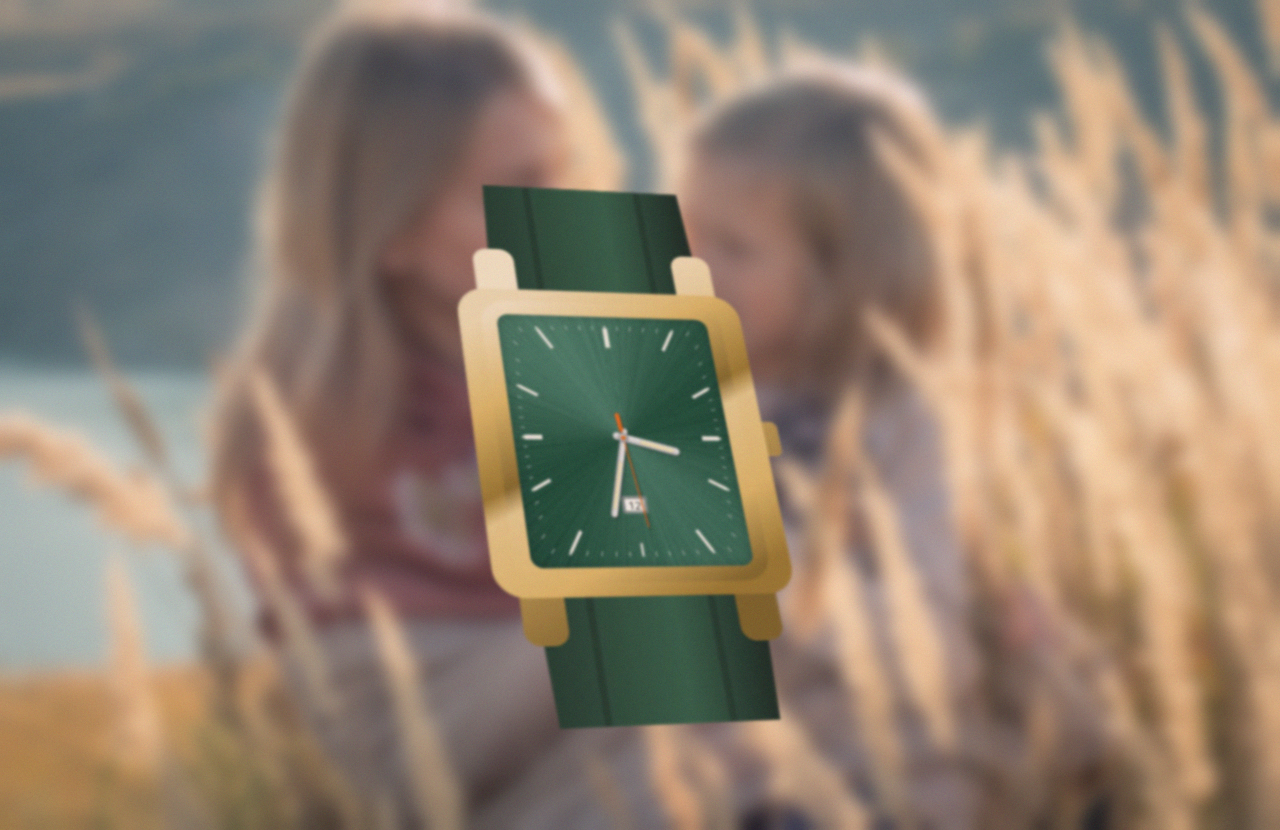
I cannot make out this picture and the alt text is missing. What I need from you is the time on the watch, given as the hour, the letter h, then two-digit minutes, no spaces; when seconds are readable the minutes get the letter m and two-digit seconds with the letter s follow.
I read 3h32m29s
